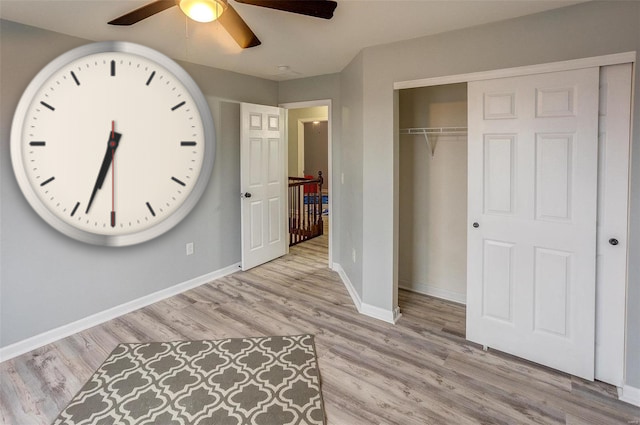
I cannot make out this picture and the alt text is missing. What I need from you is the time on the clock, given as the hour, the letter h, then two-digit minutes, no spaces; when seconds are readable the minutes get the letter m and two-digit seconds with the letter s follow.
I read 6h33m30s
